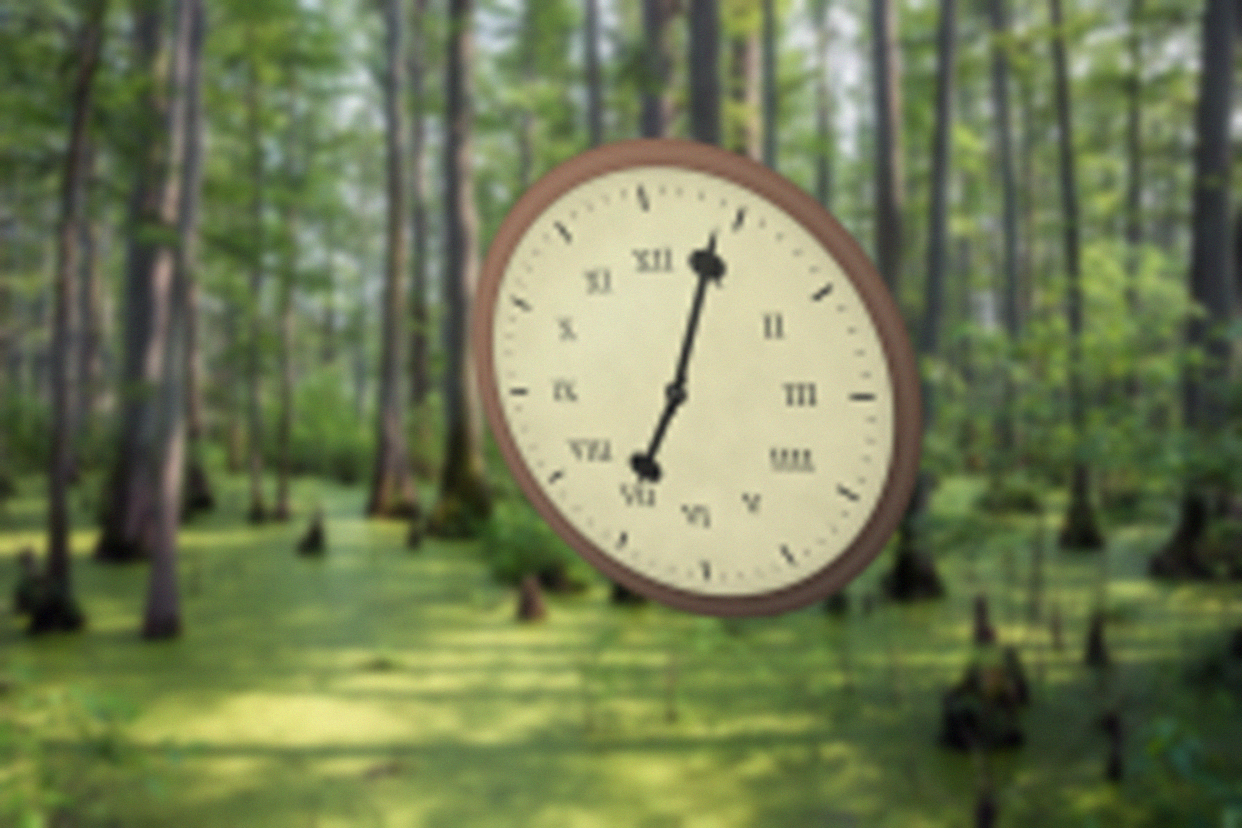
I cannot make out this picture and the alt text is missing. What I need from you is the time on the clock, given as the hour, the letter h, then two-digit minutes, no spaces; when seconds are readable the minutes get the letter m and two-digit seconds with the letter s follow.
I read 7h04
